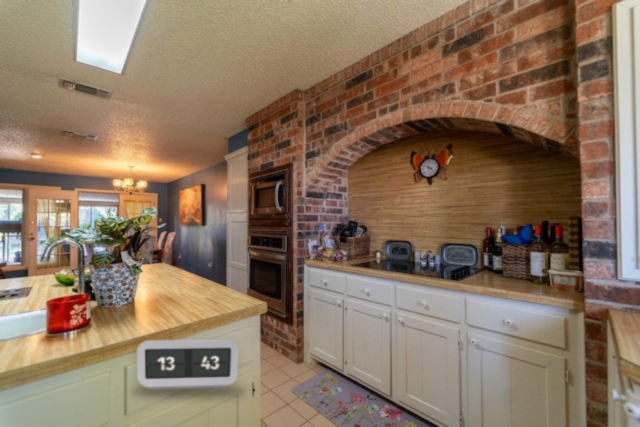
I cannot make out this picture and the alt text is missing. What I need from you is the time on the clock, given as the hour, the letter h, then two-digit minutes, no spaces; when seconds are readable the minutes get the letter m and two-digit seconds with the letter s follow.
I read 13h43
